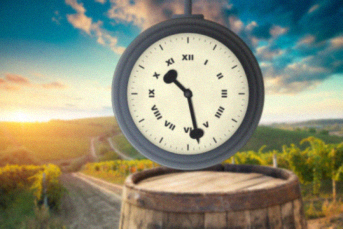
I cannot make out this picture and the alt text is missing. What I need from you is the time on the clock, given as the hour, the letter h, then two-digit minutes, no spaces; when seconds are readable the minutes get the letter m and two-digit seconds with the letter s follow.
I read 10h28
